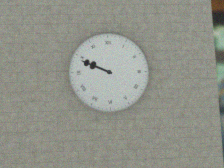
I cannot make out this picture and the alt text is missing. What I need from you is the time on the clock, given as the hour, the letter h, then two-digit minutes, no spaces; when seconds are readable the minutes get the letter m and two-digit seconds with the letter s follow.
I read 9h49
